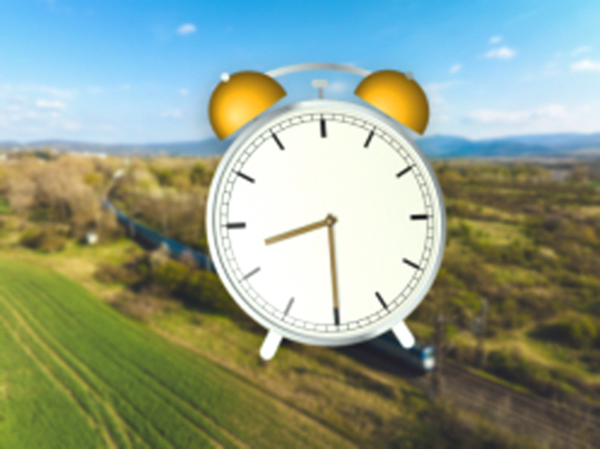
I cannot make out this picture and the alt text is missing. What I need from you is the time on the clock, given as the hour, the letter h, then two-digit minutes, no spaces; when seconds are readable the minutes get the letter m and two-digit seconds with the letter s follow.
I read 8h30
